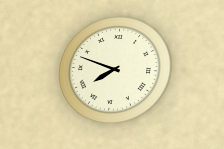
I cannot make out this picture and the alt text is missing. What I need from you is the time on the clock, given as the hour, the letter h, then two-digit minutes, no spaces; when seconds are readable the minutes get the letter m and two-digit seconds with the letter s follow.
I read 7h48
